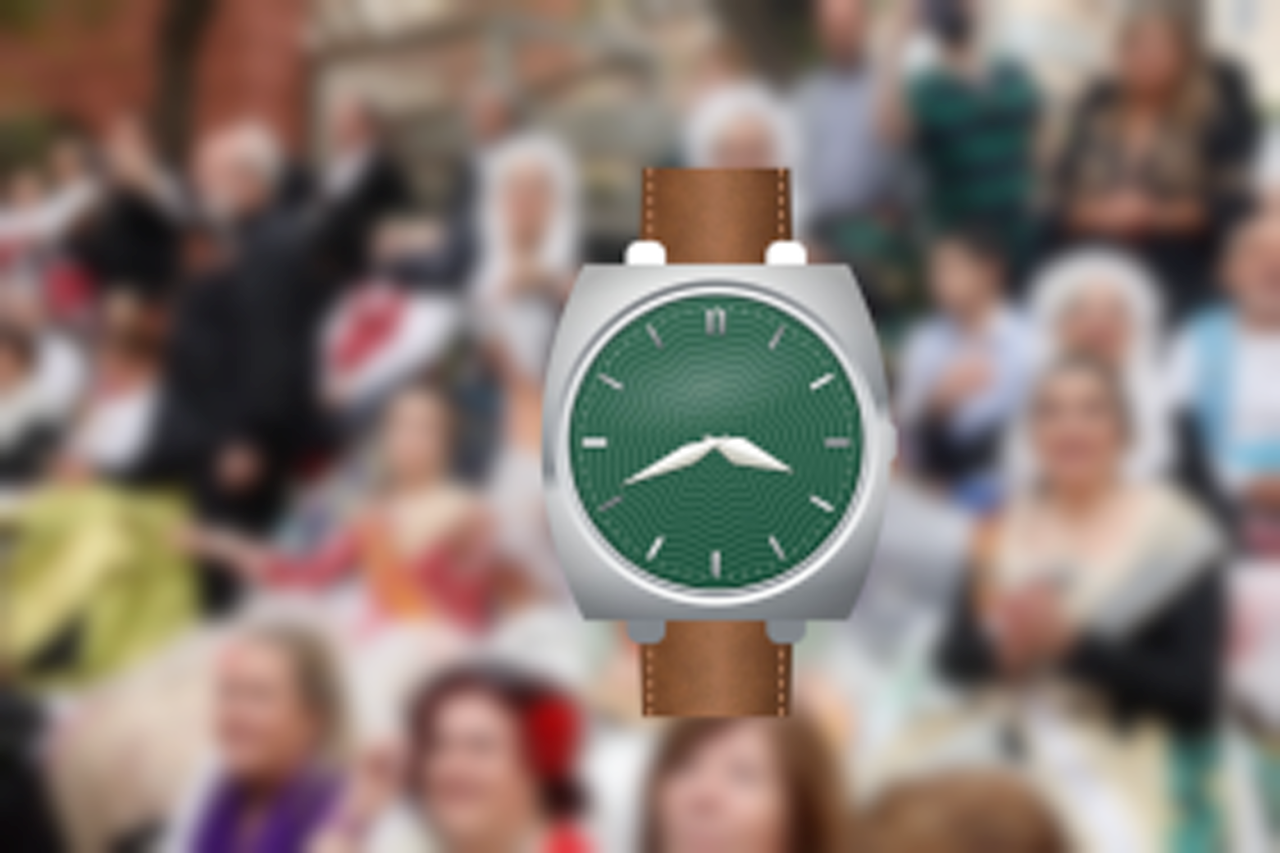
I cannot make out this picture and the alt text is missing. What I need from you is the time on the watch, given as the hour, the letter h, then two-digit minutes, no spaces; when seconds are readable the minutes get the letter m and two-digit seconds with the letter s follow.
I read 3h41
